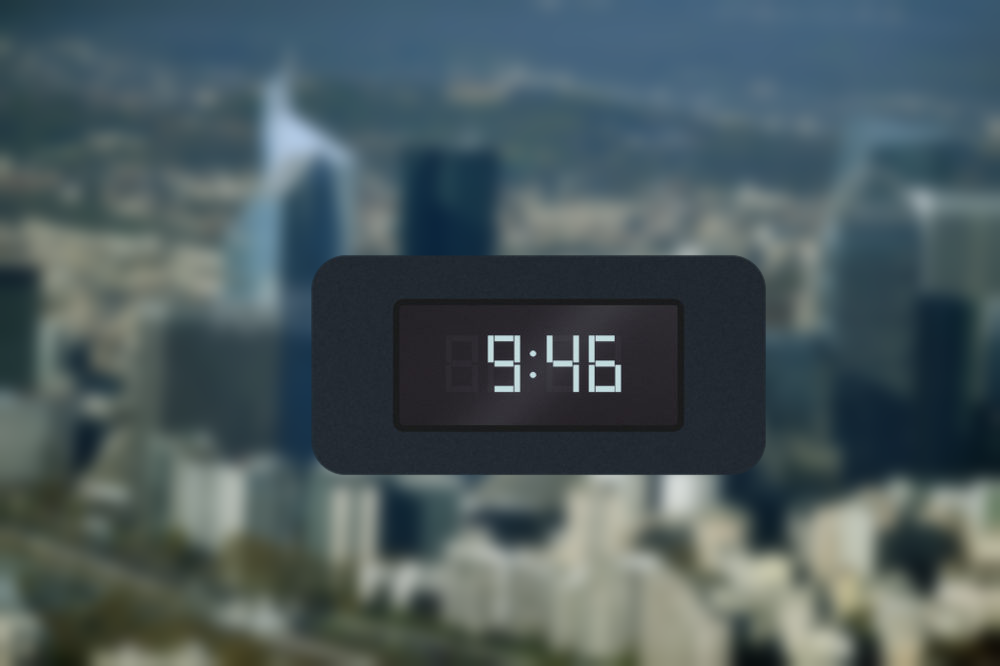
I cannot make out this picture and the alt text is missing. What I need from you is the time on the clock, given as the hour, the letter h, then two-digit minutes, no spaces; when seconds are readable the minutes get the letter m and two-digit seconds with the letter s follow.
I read 9h46
